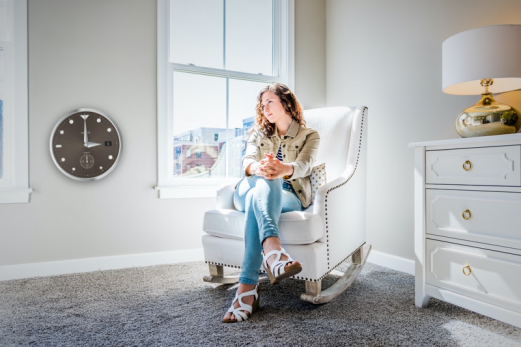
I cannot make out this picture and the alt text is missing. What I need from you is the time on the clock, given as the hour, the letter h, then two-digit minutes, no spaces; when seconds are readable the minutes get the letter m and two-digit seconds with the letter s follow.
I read 3h00
